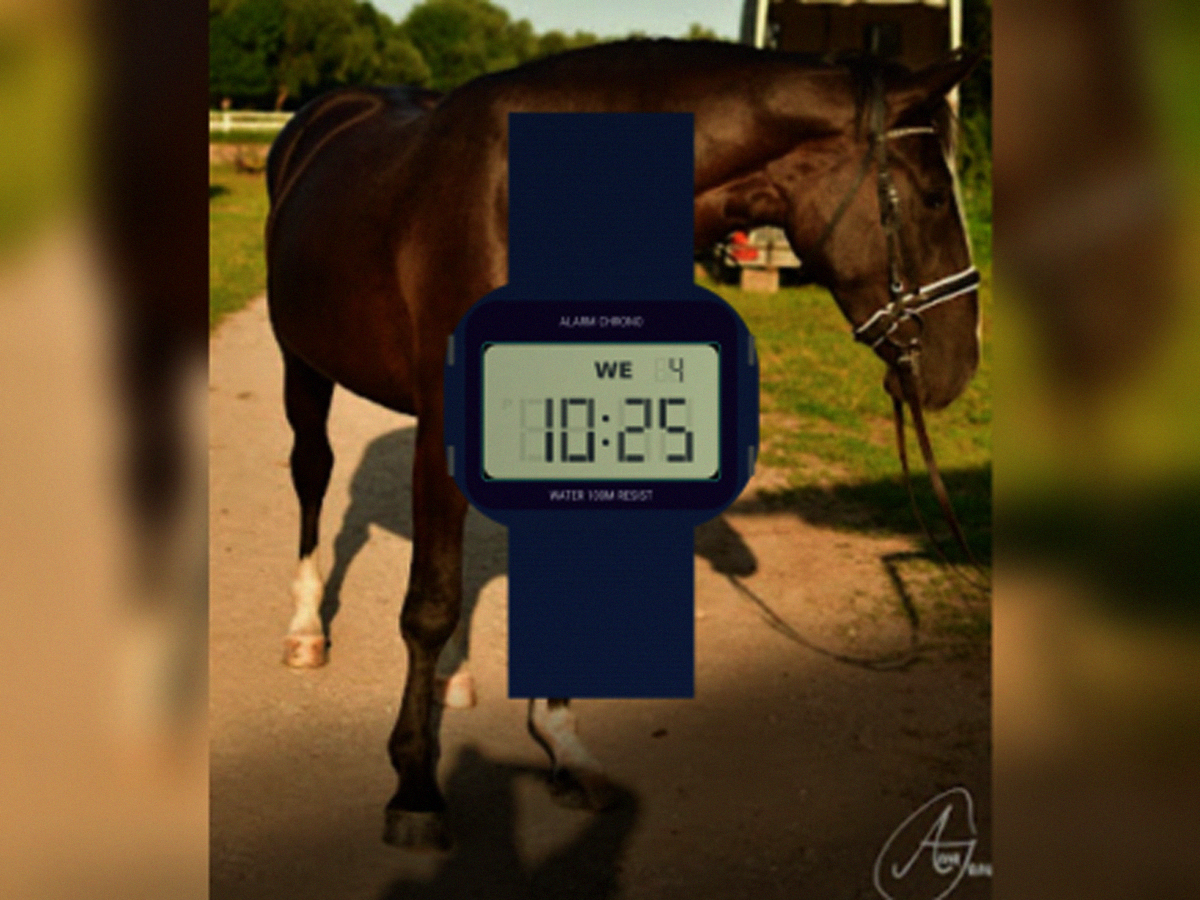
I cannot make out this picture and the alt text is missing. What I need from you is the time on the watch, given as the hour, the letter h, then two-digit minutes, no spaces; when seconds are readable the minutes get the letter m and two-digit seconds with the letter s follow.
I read 10h25
